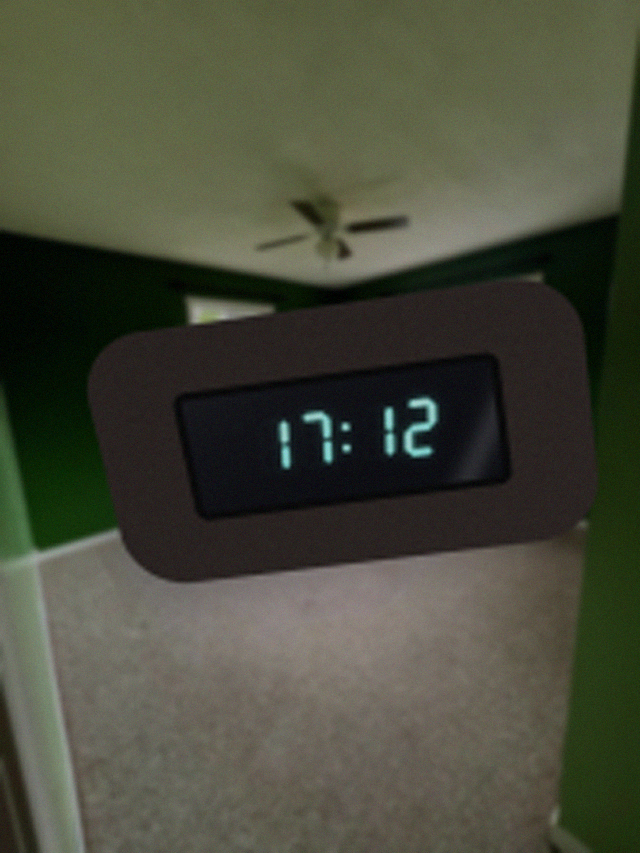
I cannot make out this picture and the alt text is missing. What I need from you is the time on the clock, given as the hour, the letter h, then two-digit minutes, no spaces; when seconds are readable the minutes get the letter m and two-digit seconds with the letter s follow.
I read 17h12
